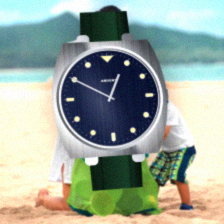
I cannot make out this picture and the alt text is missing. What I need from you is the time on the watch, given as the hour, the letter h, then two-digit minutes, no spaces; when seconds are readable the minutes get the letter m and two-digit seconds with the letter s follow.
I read 12h50
